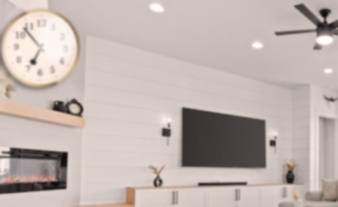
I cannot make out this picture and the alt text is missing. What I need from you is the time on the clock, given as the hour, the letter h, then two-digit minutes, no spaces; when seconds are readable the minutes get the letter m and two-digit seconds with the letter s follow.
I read 6h53
